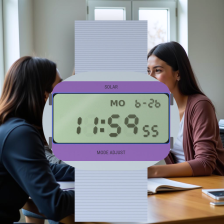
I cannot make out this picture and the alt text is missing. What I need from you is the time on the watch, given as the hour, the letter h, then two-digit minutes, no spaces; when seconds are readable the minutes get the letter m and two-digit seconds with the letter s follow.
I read 11h59m55s
